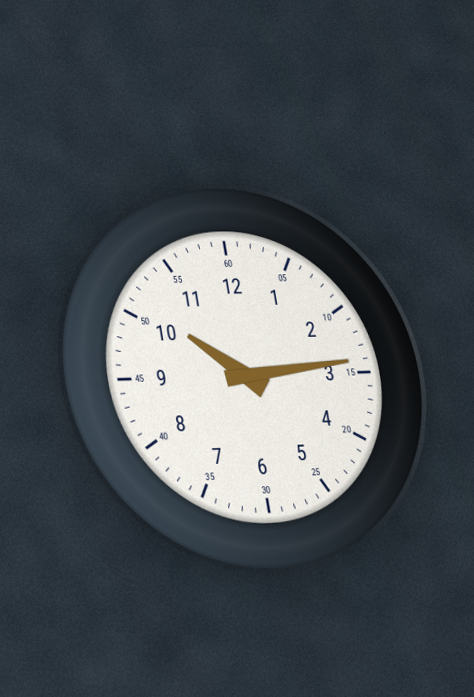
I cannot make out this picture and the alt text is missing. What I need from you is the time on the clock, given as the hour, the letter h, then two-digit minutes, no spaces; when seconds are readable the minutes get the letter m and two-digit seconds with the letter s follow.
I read 10h14
